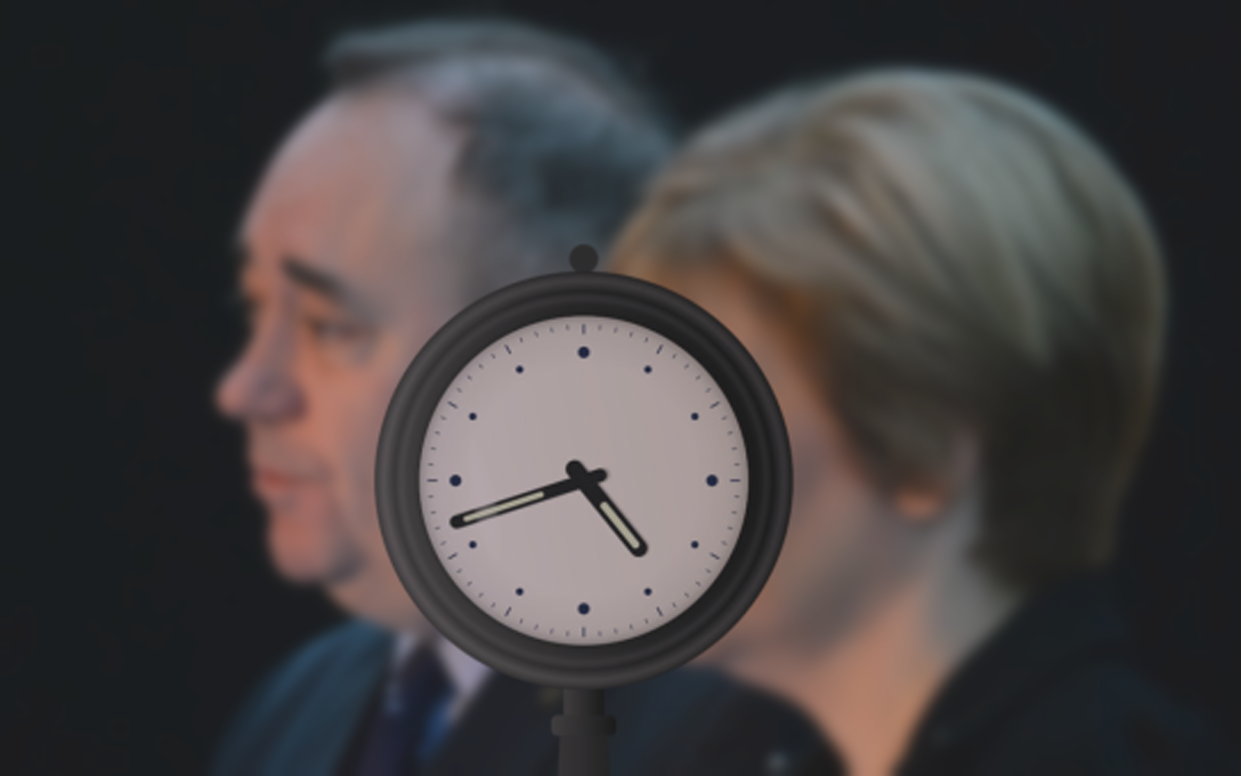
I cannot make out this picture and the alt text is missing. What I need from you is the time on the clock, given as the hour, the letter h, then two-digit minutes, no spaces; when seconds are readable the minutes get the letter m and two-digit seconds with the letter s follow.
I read 4h42
